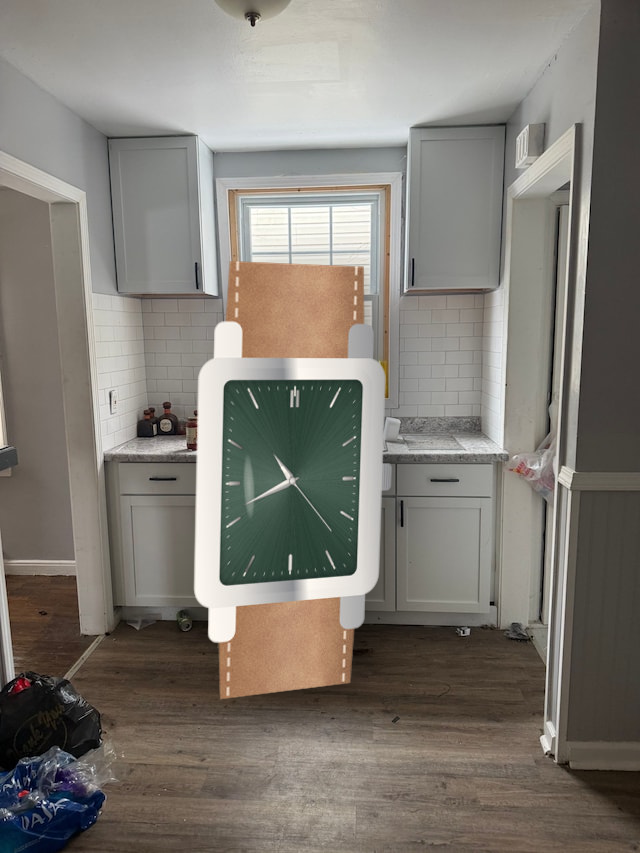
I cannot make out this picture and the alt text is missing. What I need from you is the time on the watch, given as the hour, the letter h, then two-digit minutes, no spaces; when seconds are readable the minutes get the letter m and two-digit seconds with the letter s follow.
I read 10h41m23s
